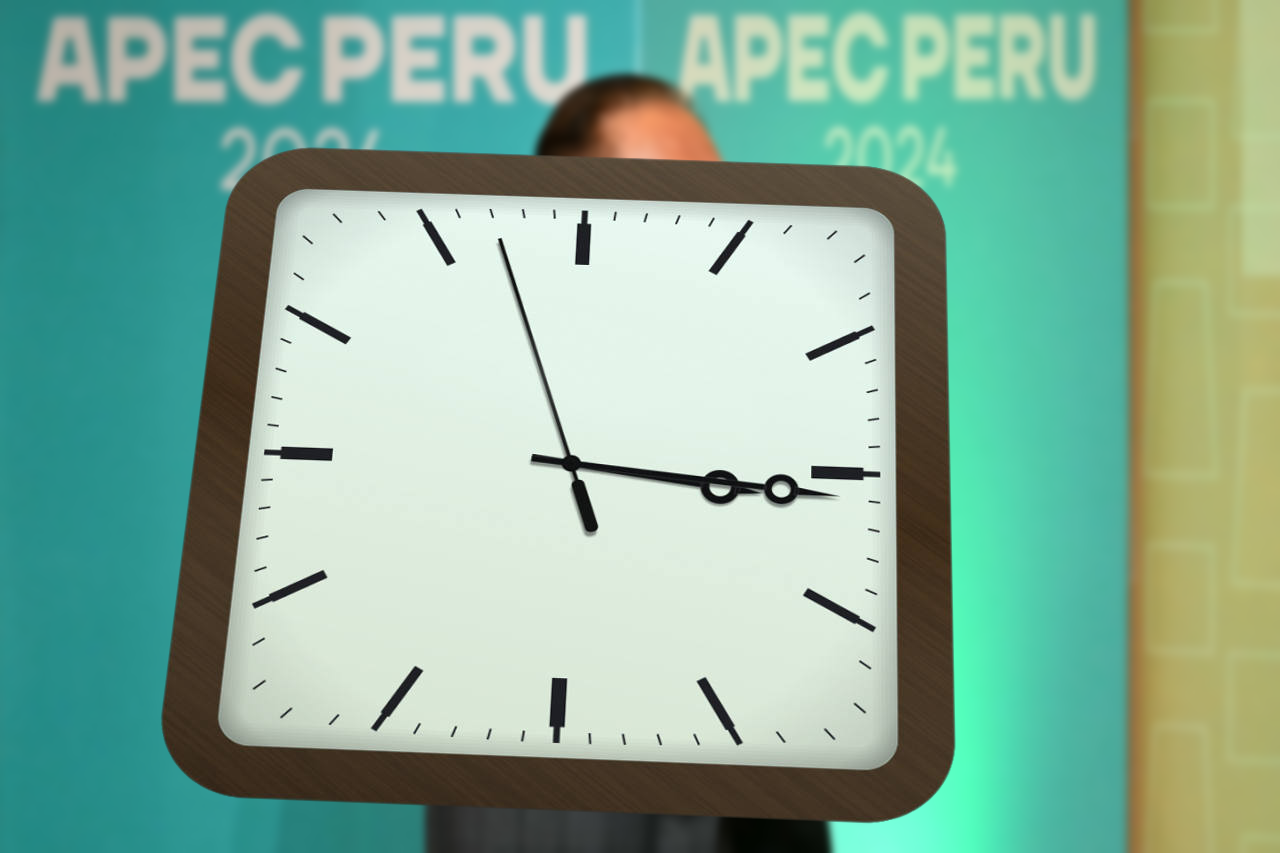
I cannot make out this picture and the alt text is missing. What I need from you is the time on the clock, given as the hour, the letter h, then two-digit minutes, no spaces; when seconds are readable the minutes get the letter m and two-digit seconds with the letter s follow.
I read 3h15m57s
